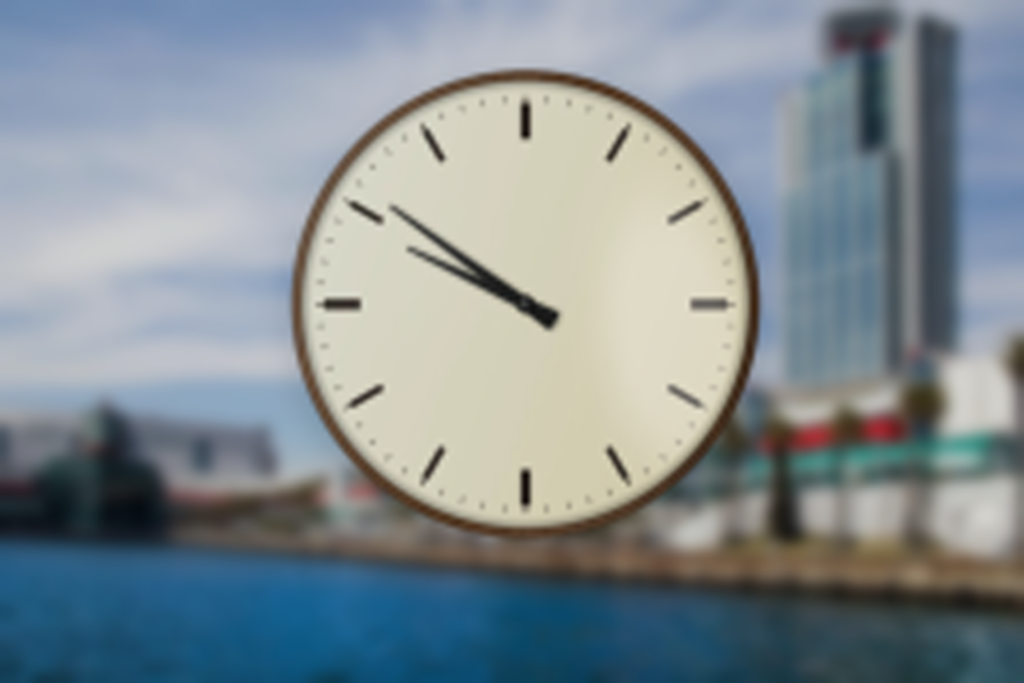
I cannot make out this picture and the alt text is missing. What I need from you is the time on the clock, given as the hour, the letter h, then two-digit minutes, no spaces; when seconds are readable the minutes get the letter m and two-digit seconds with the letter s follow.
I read 9h51
